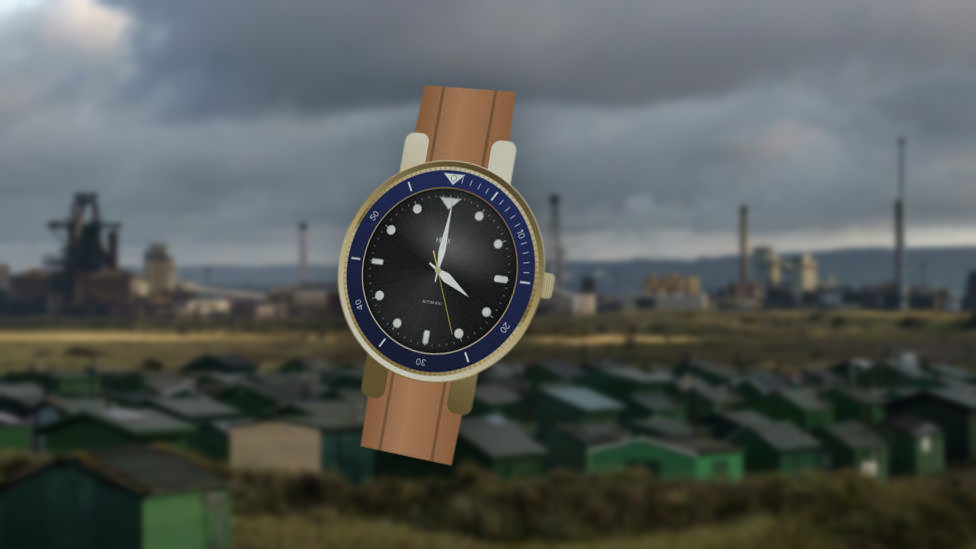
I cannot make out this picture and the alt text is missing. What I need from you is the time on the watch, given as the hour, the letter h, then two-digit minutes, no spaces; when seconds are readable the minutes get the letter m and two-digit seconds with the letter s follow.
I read 4h00m26s
